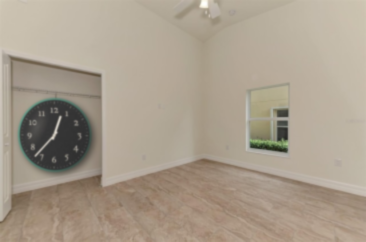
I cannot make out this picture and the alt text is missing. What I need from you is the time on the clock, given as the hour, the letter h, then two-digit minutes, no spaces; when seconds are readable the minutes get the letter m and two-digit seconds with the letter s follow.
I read 12h37
